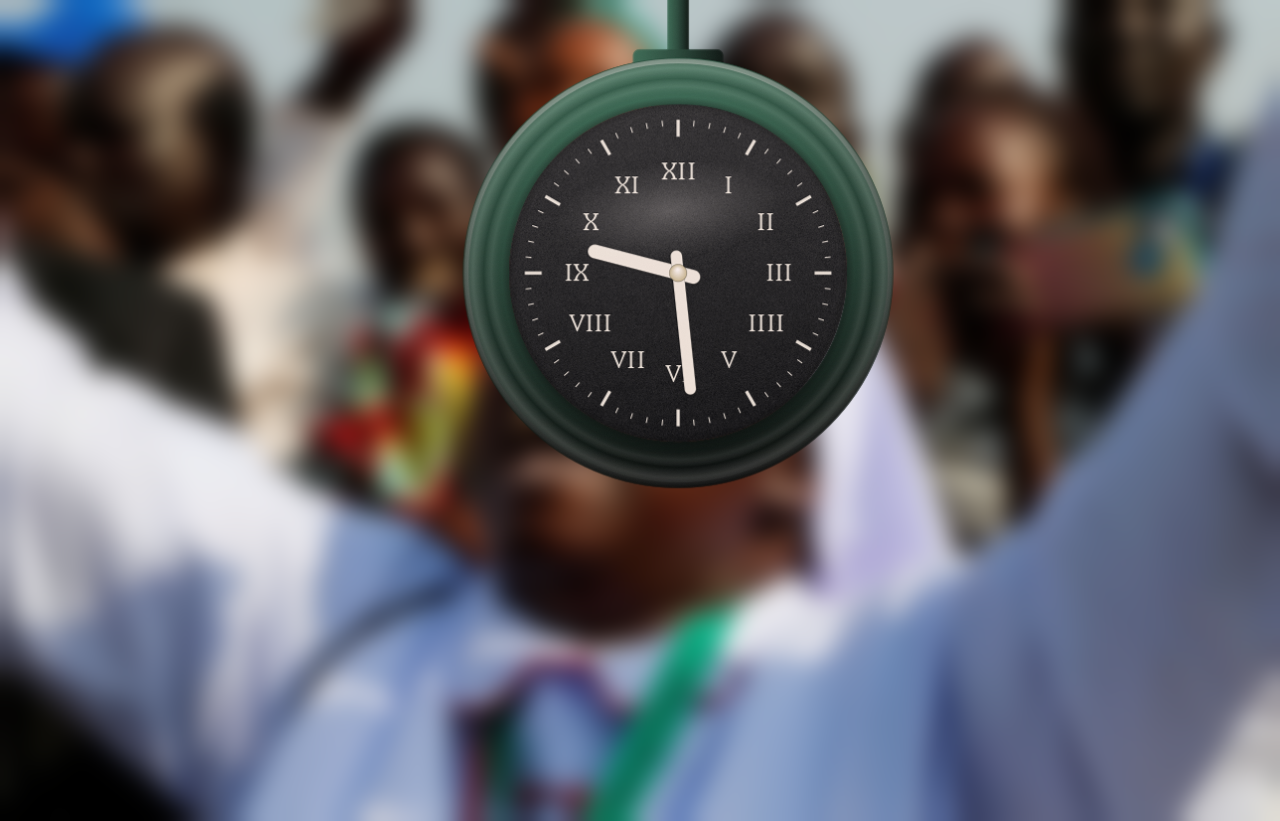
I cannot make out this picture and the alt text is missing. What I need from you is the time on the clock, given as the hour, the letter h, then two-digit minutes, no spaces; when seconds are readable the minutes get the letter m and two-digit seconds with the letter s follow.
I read 9h29
